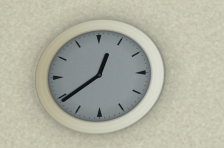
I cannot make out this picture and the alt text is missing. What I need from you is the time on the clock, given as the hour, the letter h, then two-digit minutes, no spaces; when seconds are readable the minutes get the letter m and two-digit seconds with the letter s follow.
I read 12h39
